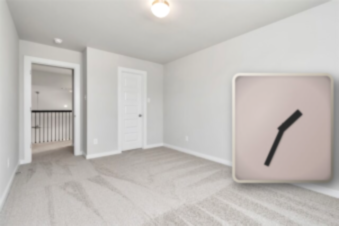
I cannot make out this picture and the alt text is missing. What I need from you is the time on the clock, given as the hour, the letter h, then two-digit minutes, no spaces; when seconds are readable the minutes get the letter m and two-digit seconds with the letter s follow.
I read 1h34
